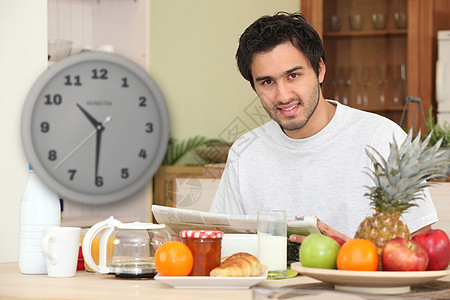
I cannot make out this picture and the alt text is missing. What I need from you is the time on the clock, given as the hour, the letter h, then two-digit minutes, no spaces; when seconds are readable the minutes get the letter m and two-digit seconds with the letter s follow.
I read 10h30m38s
